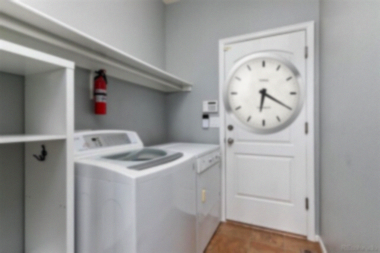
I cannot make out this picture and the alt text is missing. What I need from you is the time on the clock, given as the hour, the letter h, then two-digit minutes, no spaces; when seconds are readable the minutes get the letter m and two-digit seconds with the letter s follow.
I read 6h20
